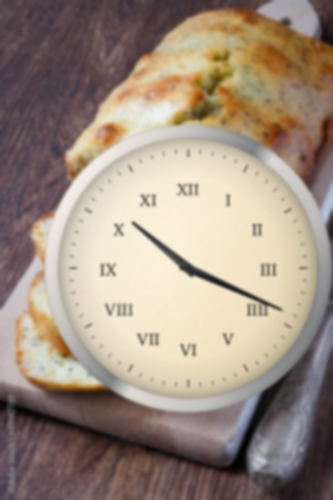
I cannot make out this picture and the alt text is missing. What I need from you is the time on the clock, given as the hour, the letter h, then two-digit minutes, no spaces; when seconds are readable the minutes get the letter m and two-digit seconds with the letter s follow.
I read 10h19
